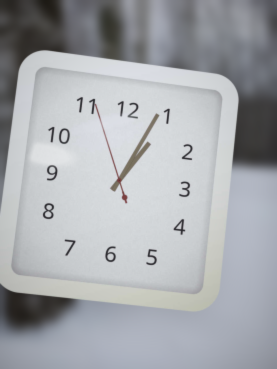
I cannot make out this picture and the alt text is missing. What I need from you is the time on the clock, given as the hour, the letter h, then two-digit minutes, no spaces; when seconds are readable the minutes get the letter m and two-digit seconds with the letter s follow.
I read 1h03m56s
